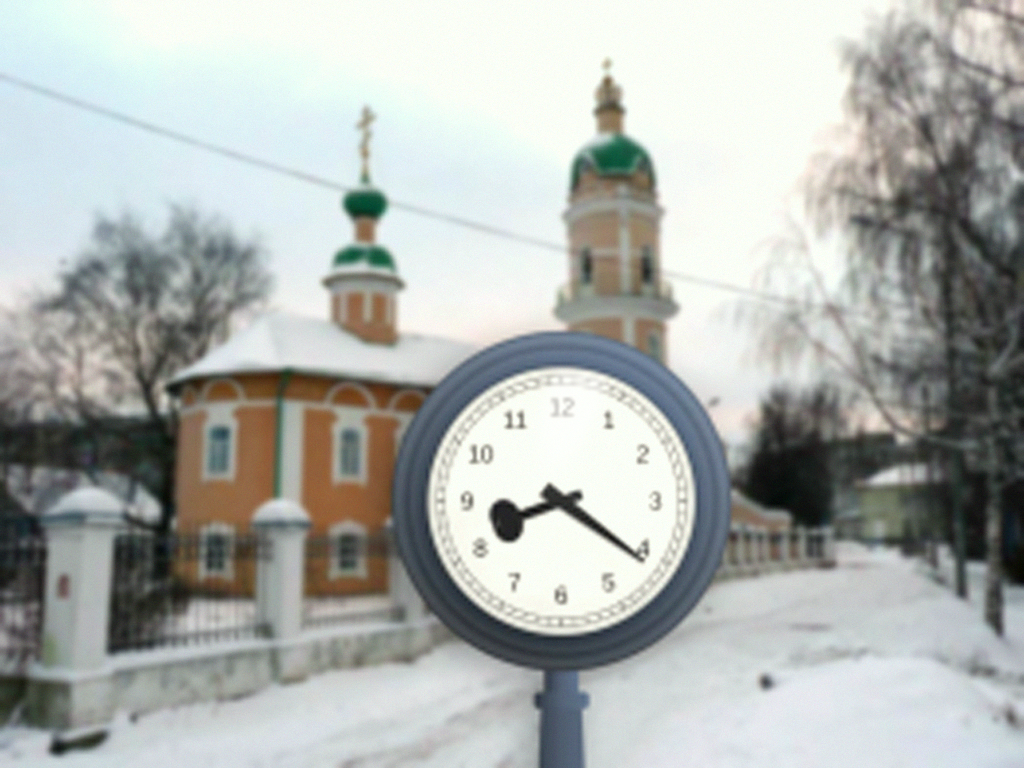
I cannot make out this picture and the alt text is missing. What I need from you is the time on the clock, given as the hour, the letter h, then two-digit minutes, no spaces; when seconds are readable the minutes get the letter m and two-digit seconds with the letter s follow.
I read 8h21
